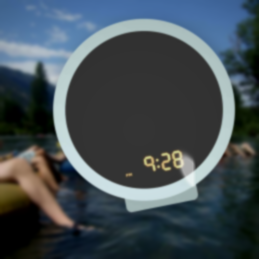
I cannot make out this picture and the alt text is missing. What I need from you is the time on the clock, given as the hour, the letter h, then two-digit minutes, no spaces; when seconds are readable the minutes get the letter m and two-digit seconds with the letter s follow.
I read 9h28
